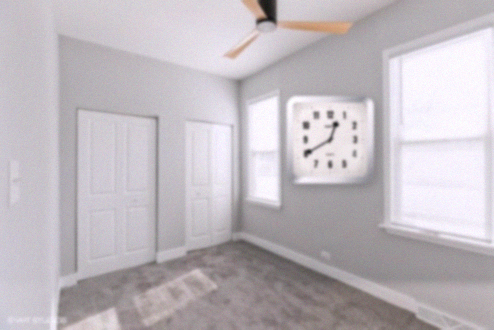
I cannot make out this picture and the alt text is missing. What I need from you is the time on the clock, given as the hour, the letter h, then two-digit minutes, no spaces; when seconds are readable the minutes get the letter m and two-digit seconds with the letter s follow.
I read 12h40
